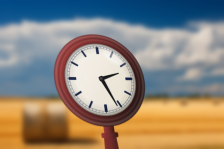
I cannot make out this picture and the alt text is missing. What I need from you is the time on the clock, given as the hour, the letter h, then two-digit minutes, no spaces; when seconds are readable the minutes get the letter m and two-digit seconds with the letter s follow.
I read 2h26
